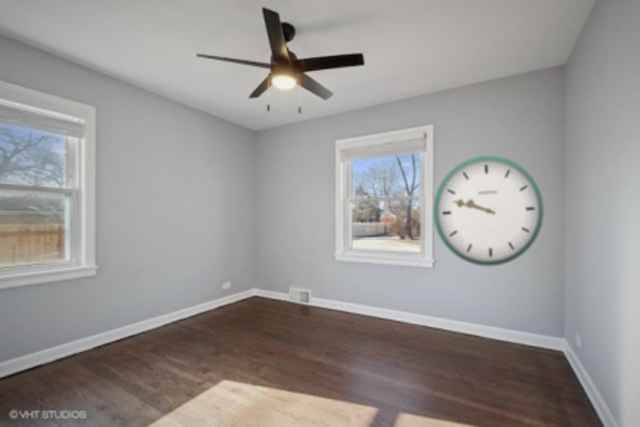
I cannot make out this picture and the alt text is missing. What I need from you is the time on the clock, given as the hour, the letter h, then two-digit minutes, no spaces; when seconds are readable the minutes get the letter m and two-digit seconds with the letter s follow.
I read 9h48
